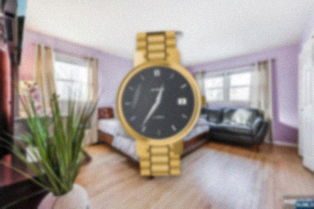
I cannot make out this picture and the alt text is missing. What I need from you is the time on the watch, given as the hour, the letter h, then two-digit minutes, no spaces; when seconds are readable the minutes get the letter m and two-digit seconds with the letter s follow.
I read 12h36
